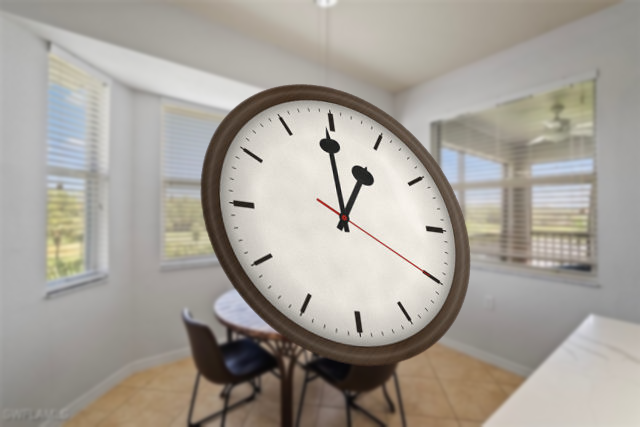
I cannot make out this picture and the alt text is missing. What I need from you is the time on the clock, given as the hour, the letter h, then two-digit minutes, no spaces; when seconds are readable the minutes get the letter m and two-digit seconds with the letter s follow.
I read 12h59m20s
